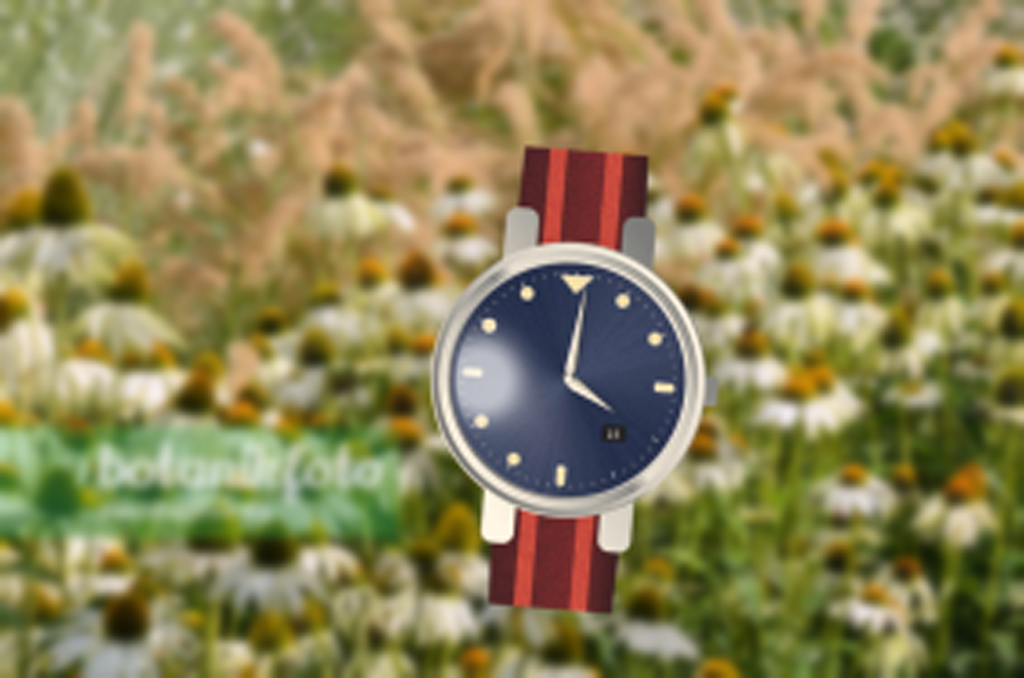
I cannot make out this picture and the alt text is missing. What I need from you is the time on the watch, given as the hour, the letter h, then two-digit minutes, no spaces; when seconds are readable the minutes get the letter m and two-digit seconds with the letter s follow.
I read 4h01
